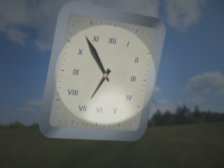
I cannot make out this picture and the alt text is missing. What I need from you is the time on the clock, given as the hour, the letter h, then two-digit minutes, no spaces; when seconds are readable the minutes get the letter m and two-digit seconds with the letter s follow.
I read 6h53
